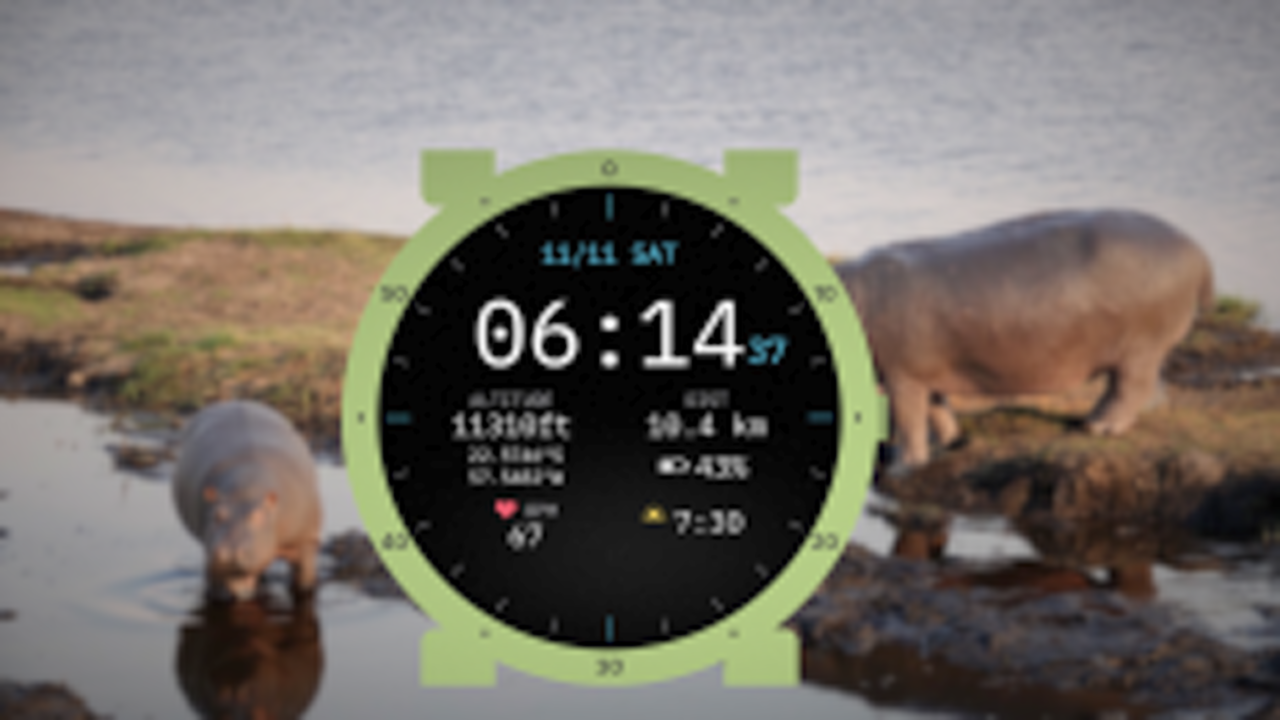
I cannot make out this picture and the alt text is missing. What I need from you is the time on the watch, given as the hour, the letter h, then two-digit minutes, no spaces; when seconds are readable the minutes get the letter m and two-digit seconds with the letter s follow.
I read 6h14
